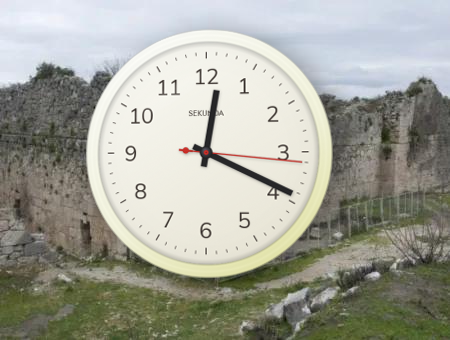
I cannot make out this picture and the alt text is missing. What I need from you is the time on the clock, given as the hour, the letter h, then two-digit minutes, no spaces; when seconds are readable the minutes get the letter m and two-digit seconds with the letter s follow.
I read 12h19m16s
